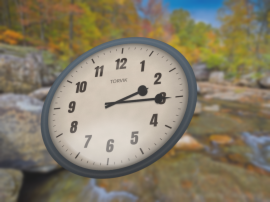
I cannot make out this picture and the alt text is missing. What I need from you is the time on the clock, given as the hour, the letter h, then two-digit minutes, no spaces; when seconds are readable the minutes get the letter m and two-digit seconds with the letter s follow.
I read 2h15
